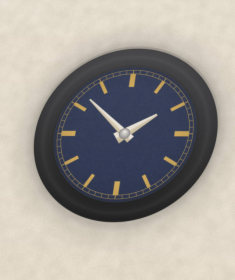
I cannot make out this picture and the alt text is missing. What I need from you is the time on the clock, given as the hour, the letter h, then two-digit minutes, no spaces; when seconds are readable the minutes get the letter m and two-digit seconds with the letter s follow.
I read 1h52
